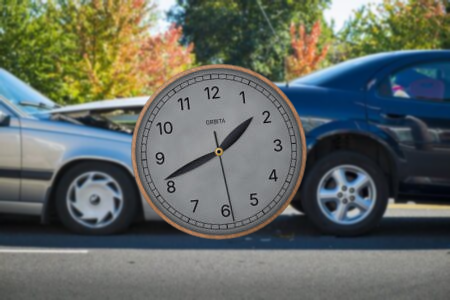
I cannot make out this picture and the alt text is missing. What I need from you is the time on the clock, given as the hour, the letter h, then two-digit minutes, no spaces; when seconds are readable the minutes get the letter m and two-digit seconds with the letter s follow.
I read 1h41m29s
